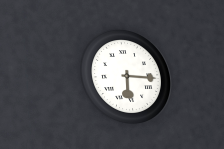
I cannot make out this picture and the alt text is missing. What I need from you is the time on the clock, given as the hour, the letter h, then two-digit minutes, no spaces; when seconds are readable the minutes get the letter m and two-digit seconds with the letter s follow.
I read 6h16
